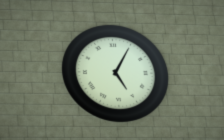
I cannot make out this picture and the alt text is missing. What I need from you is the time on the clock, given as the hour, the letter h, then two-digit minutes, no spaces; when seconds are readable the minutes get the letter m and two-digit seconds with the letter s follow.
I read 5h05
